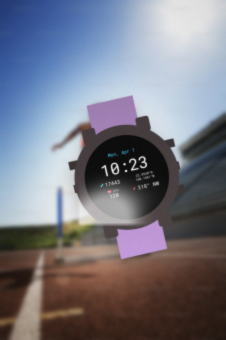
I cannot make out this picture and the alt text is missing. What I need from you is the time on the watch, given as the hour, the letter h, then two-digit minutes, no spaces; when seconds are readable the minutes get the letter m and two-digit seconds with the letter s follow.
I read 10h23
